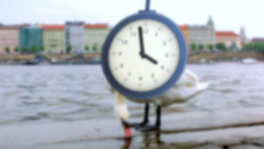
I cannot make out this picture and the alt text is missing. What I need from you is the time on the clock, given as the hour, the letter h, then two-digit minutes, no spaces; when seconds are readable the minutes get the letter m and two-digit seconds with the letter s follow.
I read 3h58
